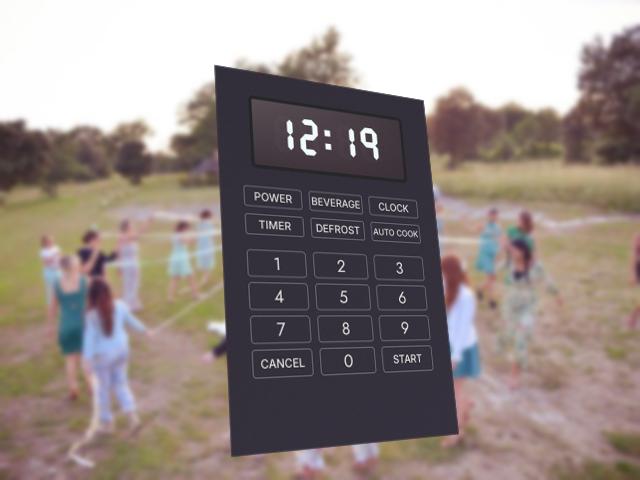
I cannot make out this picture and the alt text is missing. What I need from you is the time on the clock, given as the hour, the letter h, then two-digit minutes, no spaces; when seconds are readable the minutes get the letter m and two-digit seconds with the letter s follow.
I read 12h19
